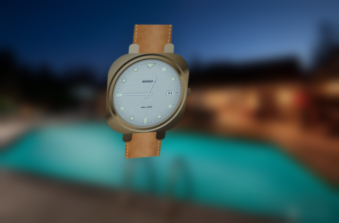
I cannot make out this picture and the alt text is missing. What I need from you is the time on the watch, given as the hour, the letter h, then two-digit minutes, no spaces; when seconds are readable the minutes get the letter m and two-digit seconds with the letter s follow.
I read 12h45
